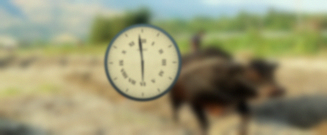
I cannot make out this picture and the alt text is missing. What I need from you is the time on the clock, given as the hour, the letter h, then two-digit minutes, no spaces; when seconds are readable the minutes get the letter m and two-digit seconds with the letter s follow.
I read 5h59
